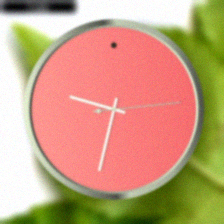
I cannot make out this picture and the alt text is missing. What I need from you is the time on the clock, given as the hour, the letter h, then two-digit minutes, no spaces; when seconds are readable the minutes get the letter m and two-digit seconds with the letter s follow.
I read 9h32m14s
